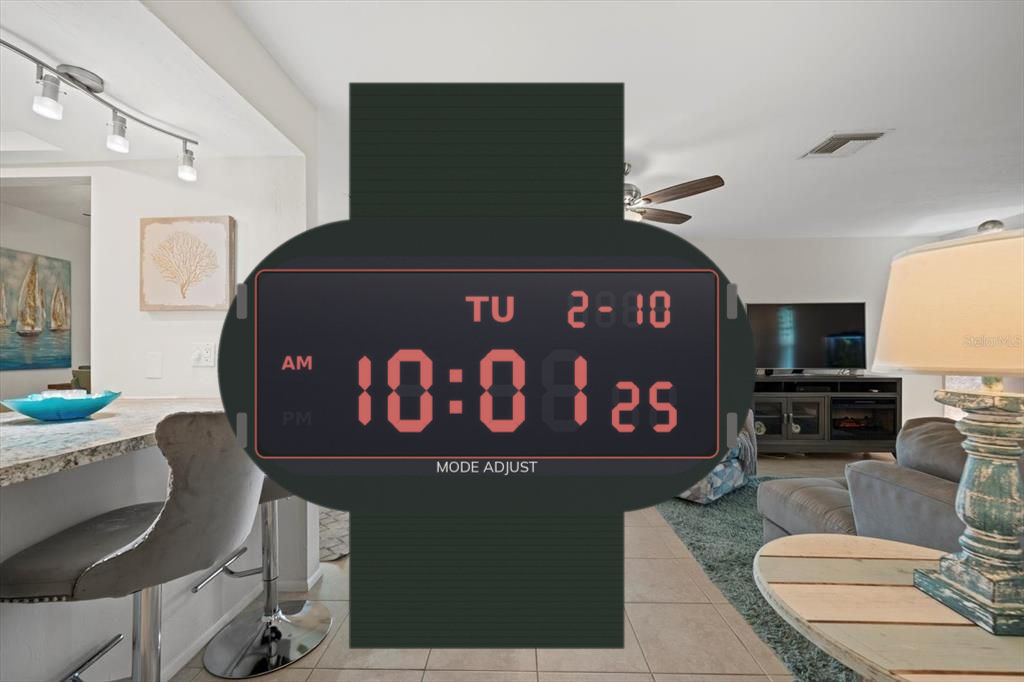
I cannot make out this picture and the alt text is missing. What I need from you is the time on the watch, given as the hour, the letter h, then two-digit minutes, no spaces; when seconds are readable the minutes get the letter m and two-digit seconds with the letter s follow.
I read 10h01m25s
